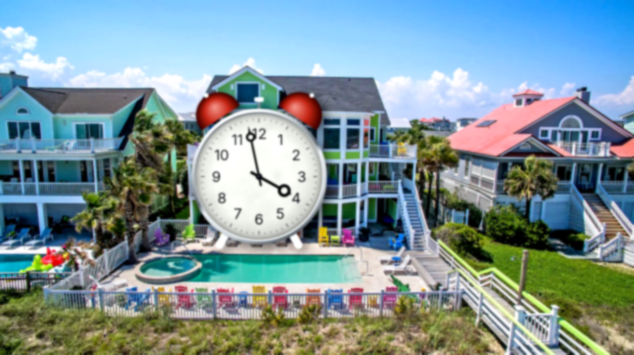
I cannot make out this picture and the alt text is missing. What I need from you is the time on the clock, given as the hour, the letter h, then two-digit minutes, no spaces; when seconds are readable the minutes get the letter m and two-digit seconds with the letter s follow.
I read 3h58
